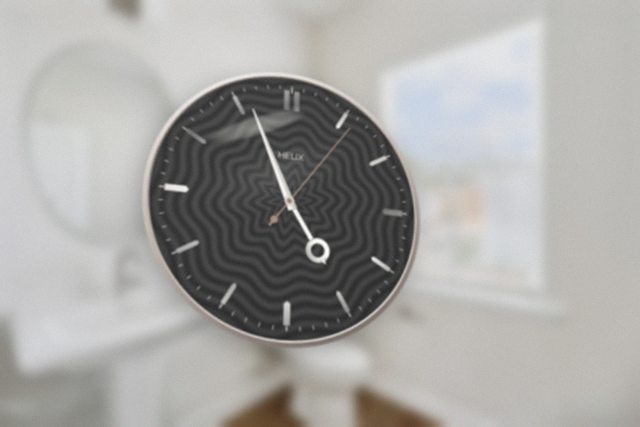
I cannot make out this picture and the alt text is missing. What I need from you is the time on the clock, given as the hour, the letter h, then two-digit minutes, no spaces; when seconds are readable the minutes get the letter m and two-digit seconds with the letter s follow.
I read 4h56m06s
